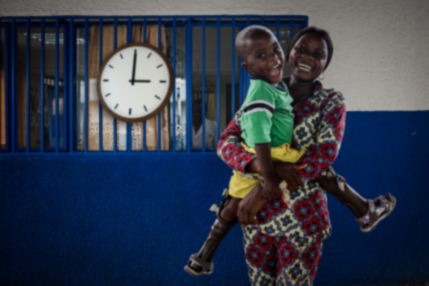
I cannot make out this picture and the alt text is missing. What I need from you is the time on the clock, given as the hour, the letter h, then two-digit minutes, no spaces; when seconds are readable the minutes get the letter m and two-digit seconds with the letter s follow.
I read 3h00
